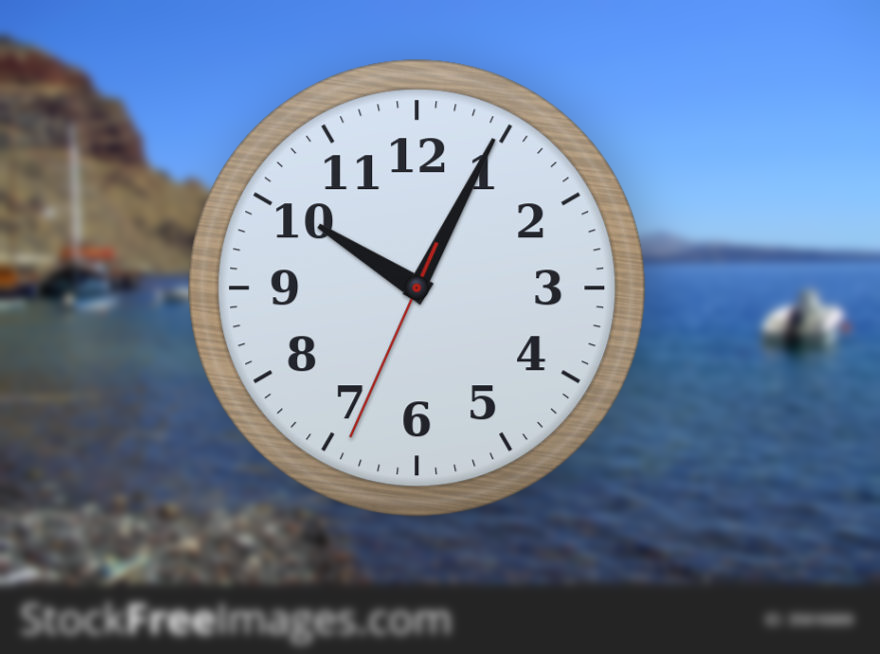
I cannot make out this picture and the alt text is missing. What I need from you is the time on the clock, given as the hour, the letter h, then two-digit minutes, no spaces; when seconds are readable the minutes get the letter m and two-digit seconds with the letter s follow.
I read 10h04m34s
